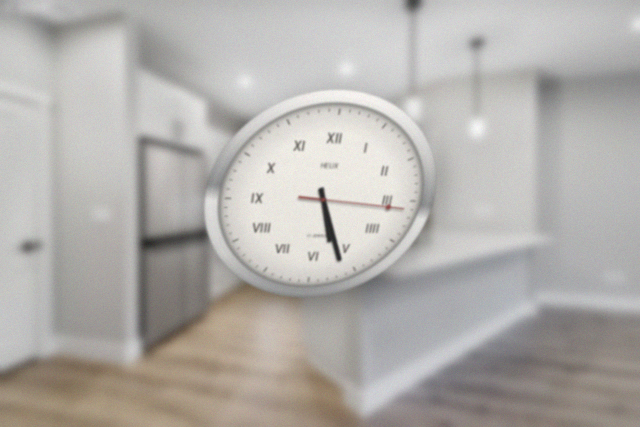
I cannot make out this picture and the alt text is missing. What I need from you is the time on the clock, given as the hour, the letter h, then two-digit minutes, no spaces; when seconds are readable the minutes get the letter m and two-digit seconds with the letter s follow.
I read 5h26m16s
